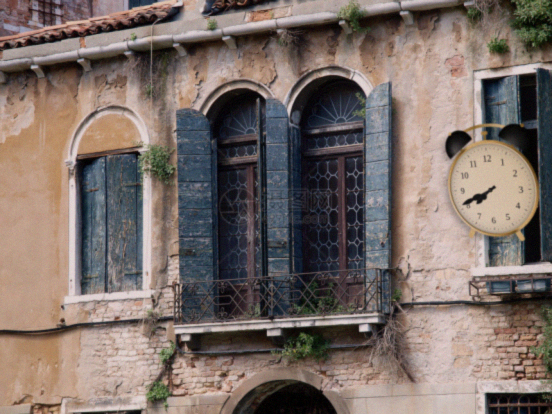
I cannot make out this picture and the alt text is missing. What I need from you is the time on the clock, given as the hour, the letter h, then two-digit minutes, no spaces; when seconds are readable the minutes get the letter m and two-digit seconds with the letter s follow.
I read 7h41
